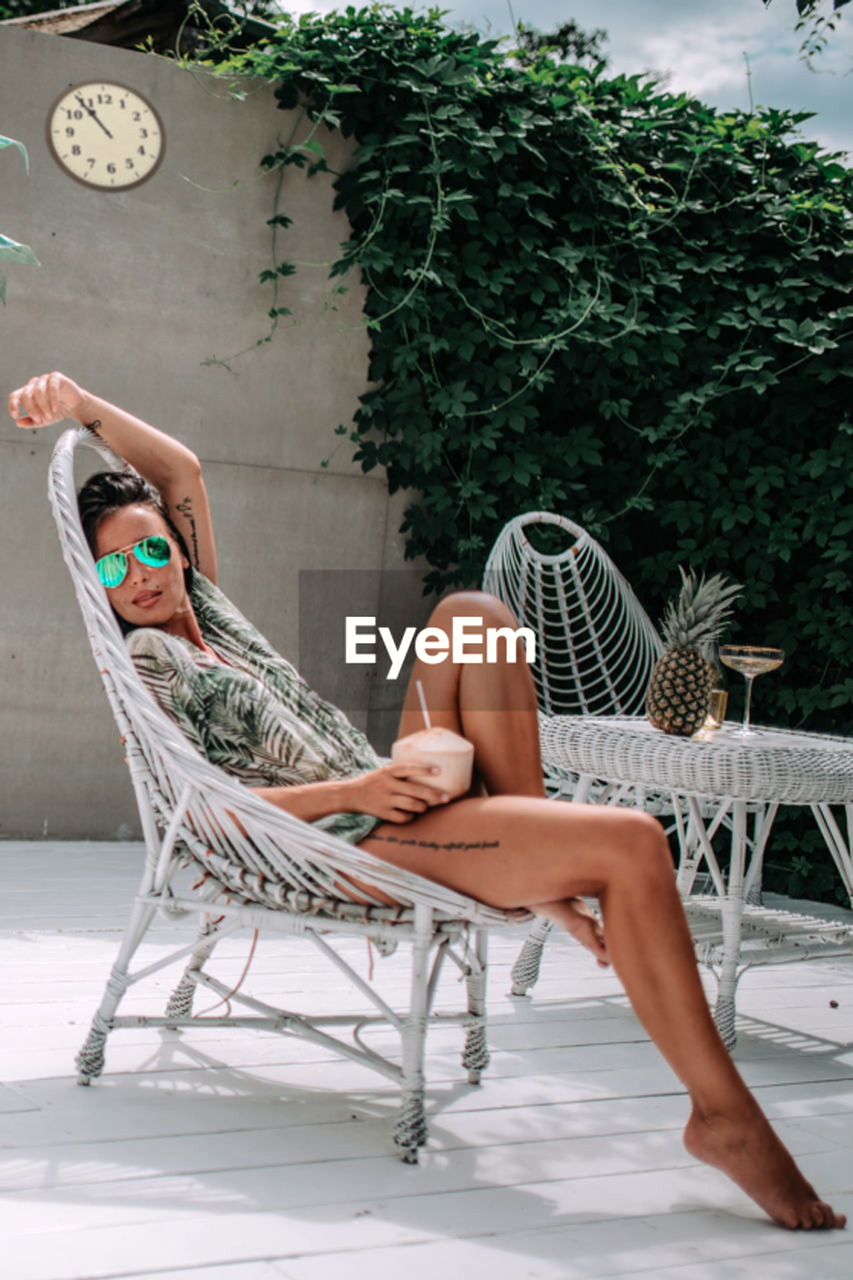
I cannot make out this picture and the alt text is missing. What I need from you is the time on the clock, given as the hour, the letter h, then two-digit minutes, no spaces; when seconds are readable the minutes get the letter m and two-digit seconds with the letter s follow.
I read 10h54
